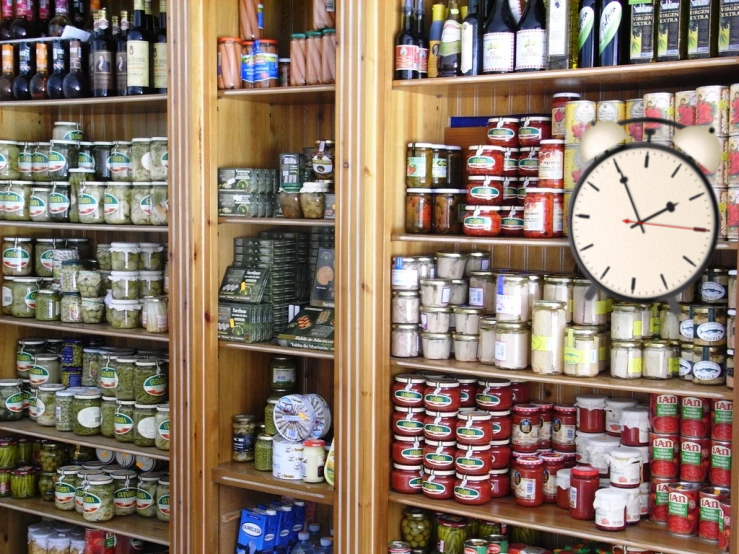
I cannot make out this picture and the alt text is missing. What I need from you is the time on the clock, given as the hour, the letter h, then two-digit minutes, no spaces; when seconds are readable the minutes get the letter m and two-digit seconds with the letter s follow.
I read 1h55m15s
